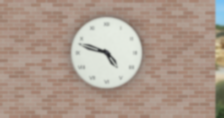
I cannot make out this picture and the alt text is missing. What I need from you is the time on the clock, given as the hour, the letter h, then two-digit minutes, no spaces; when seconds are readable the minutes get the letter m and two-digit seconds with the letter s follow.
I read 4h48
